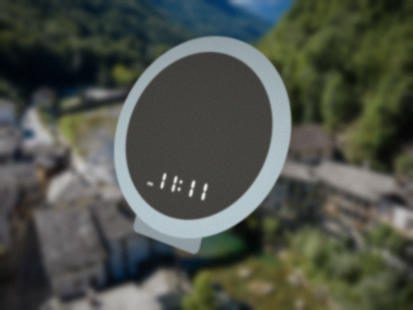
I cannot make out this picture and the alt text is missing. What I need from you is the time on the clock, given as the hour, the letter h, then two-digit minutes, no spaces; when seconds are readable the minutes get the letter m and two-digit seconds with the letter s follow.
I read 11h11
